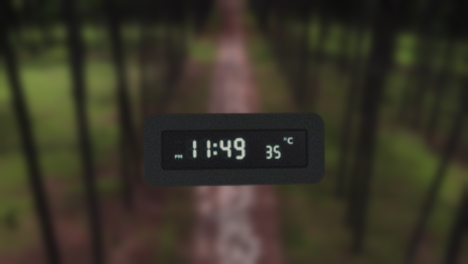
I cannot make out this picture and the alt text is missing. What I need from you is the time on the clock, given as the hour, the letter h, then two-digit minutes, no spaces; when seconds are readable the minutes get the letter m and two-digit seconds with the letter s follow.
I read 11h49
